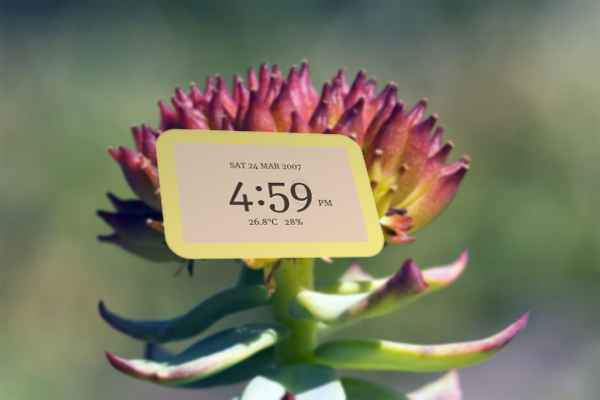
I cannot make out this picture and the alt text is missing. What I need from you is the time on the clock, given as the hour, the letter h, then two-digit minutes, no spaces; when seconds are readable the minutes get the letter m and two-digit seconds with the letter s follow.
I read 4h59
